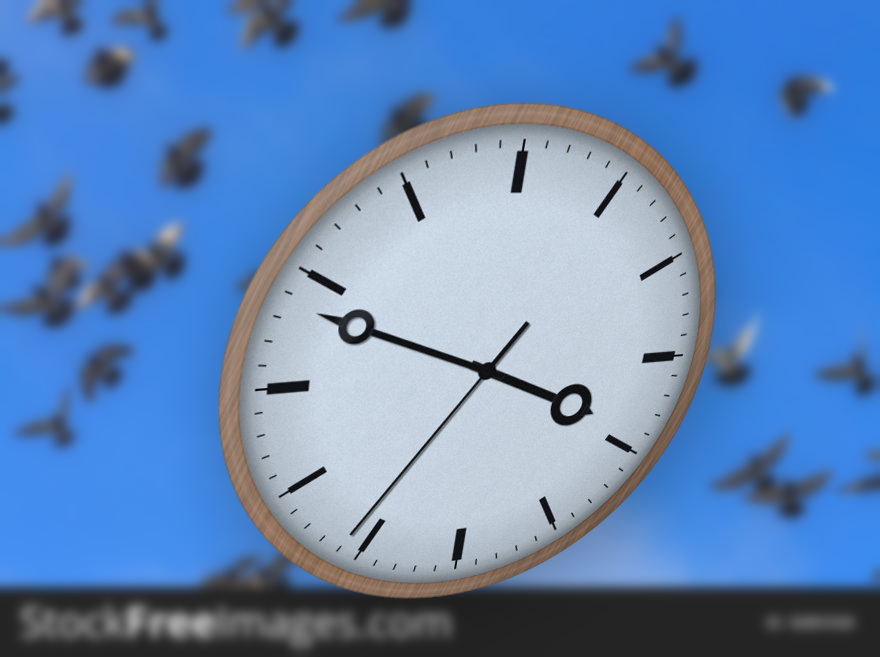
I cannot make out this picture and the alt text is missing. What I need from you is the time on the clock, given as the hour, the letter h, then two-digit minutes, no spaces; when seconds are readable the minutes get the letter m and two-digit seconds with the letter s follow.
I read 3h48m36s
